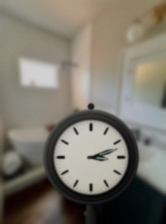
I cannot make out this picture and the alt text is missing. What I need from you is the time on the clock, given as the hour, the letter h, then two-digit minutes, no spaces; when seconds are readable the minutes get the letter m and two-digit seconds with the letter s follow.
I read 3h12
